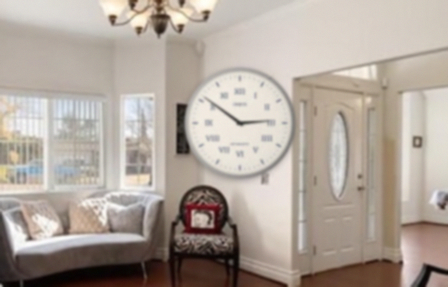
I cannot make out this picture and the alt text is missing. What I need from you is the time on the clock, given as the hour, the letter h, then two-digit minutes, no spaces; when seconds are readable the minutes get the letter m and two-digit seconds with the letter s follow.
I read 2h51
